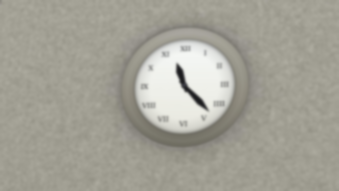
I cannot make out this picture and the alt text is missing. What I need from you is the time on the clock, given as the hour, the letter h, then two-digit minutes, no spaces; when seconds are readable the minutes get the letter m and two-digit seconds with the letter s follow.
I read 11h23
